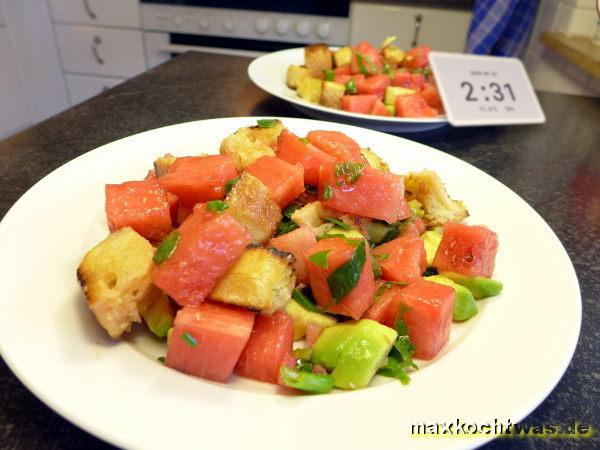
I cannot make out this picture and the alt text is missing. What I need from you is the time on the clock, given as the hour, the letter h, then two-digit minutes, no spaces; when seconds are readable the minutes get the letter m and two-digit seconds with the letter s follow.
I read 2h31
